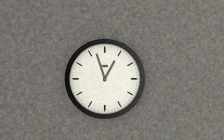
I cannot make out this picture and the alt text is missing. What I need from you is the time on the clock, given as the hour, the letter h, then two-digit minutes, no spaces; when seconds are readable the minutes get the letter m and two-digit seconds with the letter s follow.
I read 12h57
